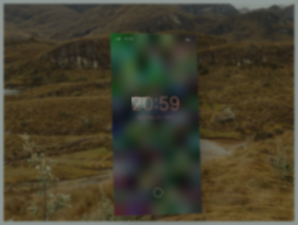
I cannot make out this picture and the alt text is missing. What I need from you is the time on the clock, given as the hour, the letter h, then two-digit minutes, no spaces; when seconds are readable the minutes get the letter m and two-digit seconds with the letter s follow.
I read 20h59
